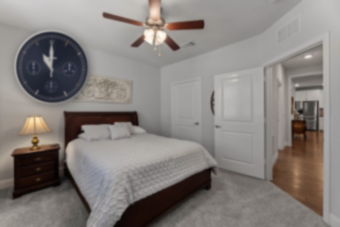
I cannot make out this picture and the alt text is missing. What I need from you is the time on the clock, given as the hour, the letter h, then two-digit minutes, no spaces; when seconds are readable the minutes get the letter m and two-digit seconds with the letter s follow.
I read 11h00
